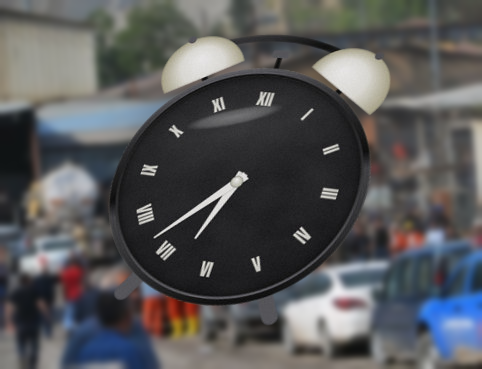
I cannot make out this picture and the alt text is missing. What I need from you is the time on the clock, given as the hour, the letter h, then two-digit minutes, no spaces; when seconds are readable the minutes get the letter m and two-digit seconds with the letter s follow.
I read 6h37
